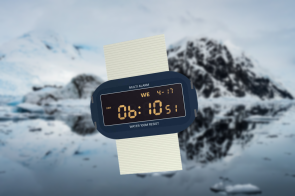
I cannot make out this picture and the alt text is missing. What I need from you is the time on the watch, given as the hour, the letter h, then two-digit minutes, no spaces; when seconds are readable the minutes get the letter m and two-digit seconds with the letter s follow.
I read 6h10m51s
